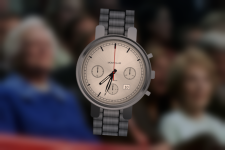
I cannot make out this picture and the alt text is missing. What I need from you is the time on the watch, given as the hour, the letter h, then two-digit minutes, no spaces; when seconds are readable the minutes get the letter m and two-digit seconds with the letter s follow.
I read 7h33
